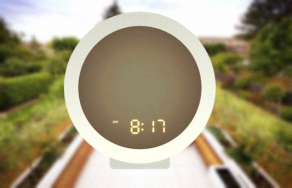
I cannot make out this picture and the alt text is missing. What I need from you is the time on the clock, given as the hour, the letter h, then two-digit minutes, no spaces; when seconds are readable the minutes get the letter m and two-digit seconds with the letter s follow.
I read 8h17
